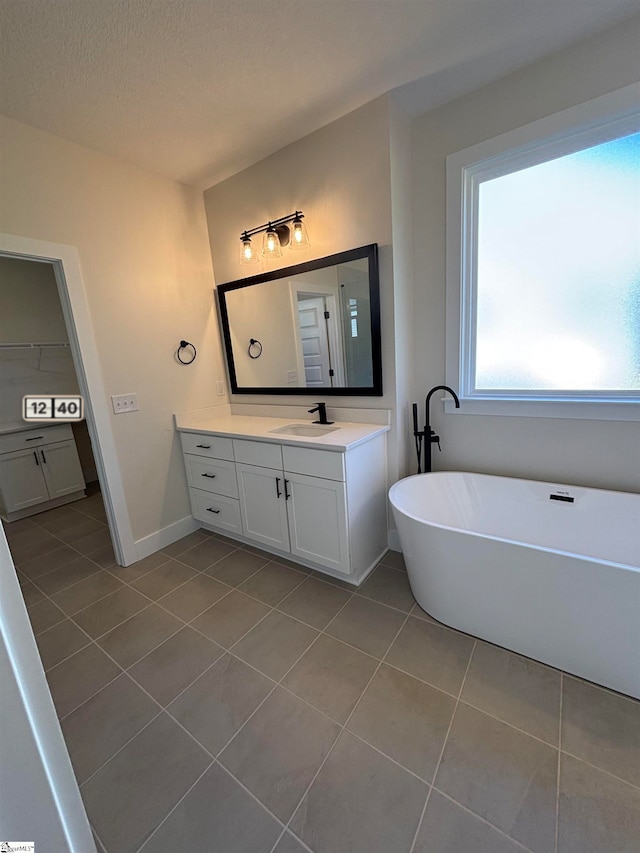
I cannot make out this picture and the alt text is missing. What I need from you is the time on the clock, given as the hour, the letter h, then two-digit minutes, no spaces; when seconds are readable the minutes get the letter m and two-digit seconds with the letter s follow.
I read 12h40
